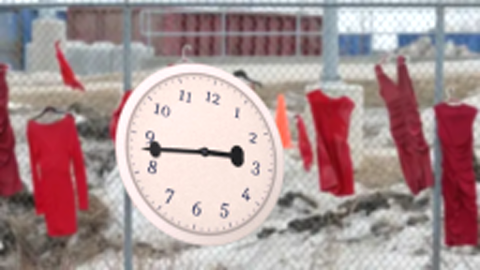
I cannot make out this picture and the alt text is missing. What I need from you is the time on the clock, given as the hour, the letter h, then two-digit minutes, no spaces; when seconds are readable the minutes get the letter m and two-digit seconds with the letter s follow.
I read 2h43
